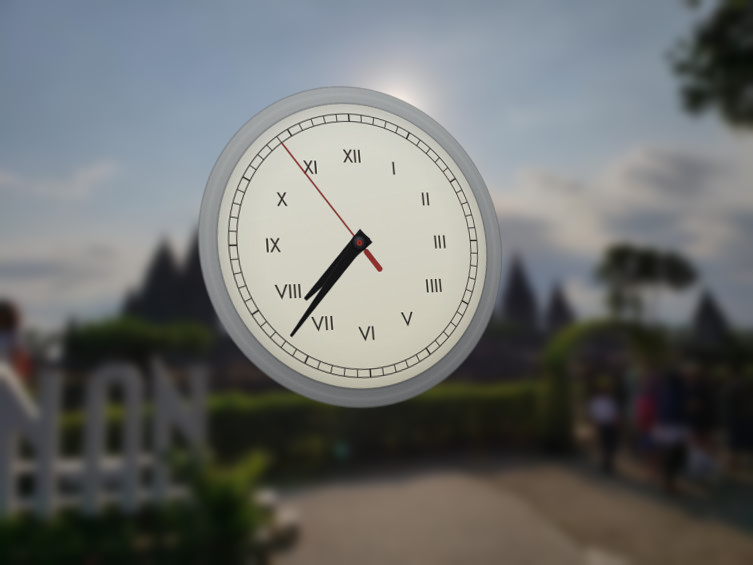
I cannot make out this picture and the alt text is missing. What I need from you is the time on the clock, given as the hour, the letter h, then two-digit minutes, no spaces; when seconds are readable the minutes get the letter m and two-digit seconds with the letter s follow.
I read 7h36m54s
